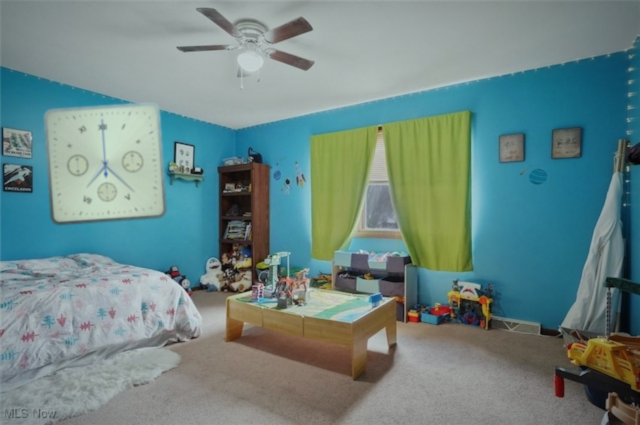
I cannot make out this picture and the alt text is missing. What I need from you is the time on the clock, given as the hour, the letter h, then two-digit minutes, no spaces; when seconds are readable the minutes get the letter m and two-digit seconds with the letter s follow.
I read 7h23
